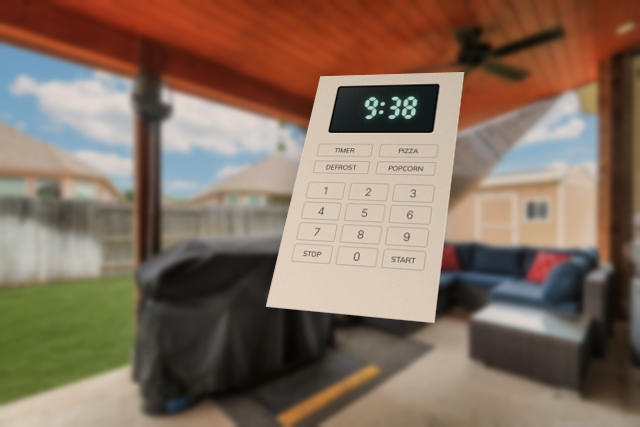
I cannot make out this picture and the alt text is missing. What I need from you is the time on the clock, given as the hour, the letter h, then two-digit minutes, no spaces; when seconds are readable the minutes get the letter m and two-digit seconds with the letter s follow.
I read 9h38
